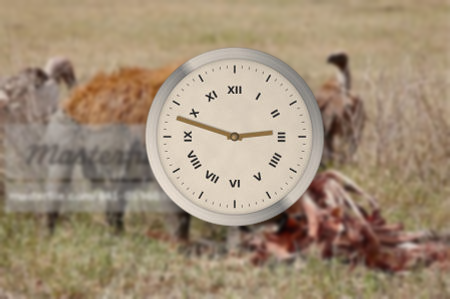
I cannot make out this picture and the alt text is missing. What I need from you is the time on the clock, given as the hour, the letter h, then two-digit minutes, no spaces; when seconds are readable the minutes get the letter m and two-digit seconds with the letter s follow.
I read 2h48
